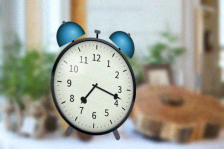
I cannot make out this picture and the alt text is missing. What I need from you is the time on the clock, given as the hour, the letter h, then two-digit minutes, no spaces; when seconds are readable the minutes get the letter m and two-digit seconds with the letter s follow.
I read 7h18
